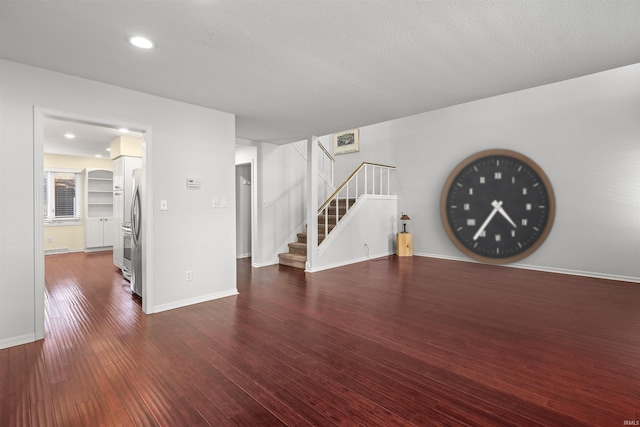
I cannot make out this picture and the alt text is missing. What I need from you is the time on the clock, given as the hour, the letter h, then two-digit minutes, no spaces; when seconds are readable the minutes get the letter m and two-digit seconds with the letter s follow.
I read 4h36
